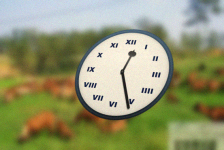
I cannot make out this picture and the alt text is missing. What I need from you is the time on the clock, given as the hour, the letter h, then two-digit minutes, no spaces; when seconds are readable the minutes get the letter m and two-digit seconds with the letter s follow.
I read 12h26
